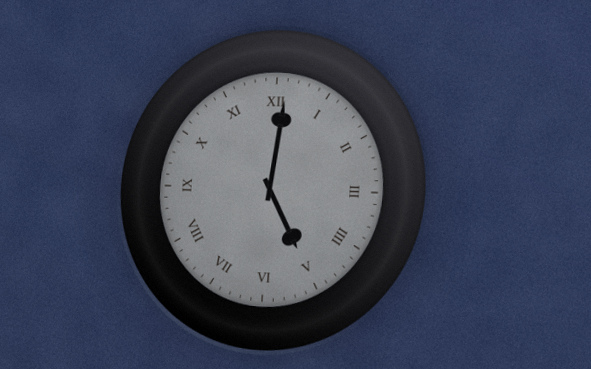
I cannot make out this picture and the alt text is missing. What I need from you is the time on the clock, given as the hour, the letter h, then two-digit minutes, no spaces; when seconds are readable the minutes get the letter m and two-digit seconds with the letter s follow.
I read 5h01
